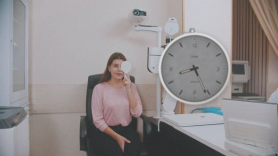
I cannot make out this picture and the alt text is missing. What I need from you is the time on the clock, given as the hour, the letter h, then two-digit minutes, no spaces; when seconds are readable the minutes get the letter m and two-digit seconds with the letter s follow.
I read 8h26
